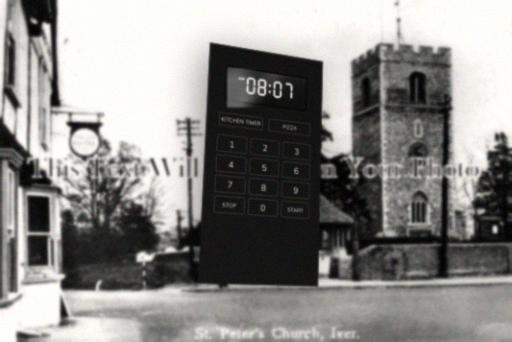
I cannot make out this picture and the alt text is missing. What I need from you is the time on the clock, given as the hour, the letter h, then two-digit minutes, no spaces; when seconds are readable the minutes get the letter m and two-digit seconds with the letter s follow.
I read 8h07
